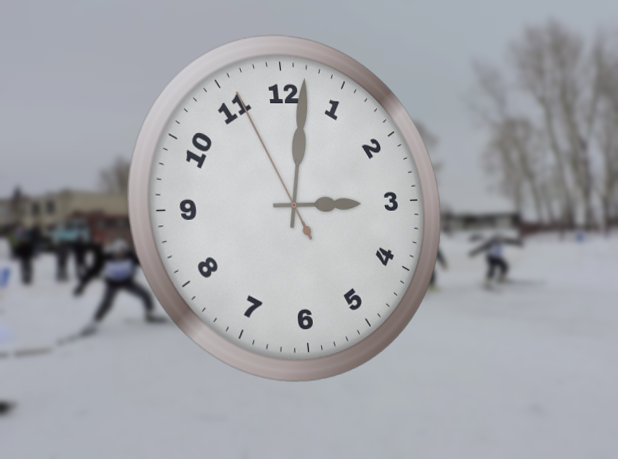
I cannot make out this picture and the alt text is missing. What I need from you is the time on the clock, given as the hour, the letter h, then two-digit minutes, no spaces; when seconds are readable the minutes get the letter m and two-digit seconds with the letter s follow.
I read 3h01m56s
